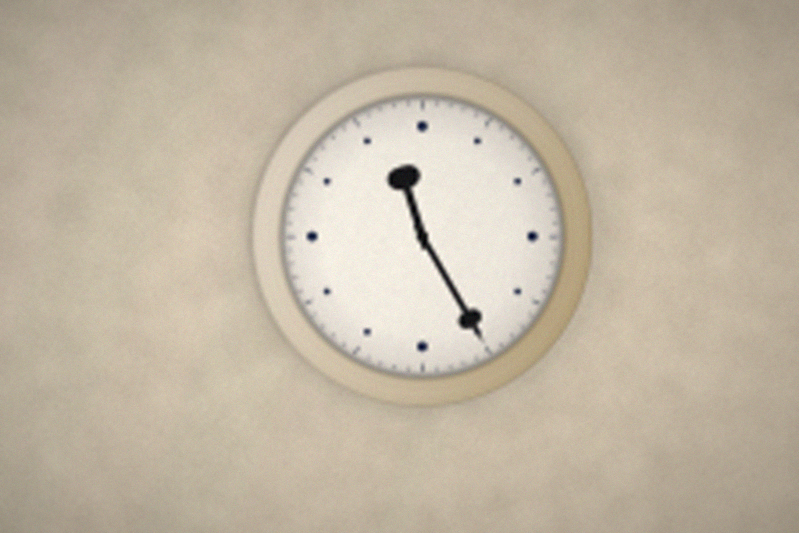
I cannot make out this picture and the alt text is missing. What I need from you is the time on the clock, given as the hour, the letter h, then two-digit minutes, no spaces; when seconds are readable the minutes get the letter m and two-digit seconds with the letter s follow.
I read 11h25
